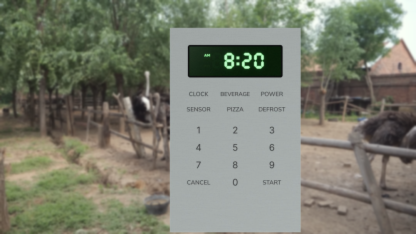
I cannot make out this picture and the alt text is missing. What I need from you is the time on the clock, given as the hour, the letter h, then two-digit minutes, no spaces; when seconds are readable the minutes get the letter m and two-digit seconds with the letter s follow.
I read 8h20
